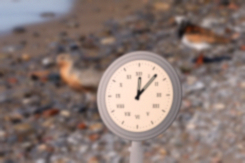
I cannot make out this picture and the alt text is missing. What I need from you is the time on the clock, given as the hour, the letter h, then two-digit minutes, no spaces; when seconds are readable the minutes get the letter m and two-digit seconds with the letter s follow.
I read 12h07
